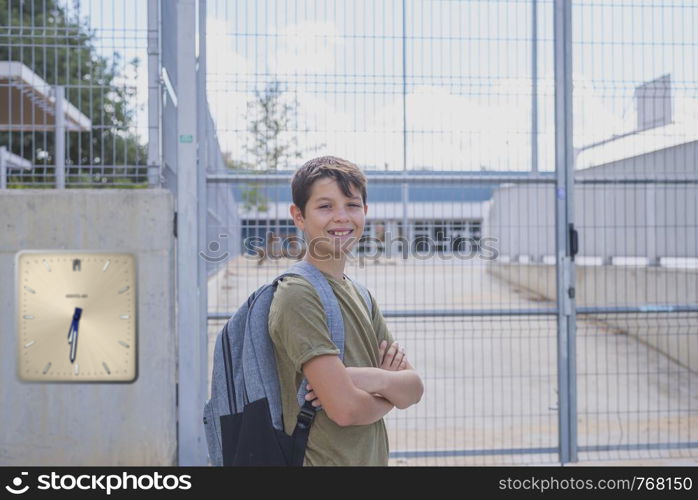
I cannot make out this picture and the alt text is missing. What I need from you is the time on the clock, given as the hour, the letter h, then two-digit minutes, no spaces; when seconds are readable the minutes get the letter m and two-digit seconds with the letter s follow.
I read 6h31
